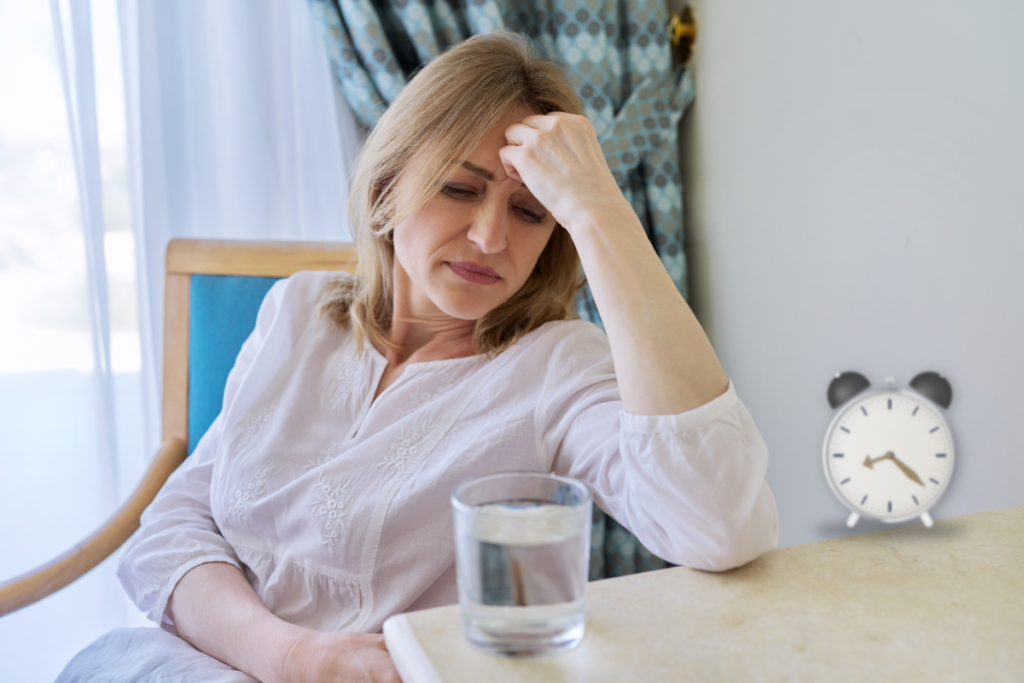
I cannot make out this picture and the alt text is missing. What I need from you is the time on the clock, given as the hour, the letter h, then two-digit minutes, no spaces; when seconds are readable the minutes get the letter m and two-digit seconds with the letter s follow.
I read 8h22
